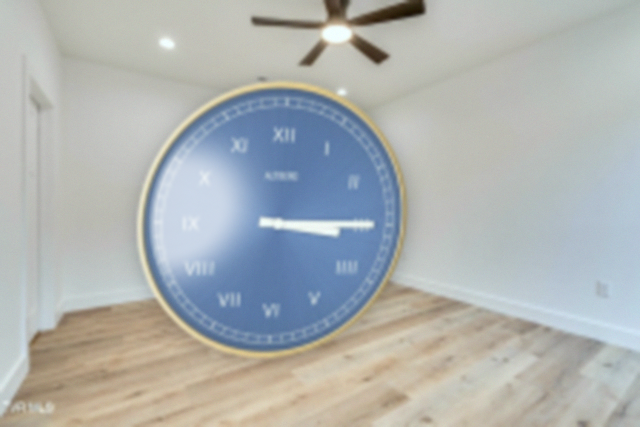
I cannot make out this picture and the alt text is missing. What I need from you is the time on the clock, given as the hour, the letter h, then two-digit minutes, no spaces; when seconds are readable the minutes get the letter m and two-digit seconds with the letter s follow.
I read 3h15
